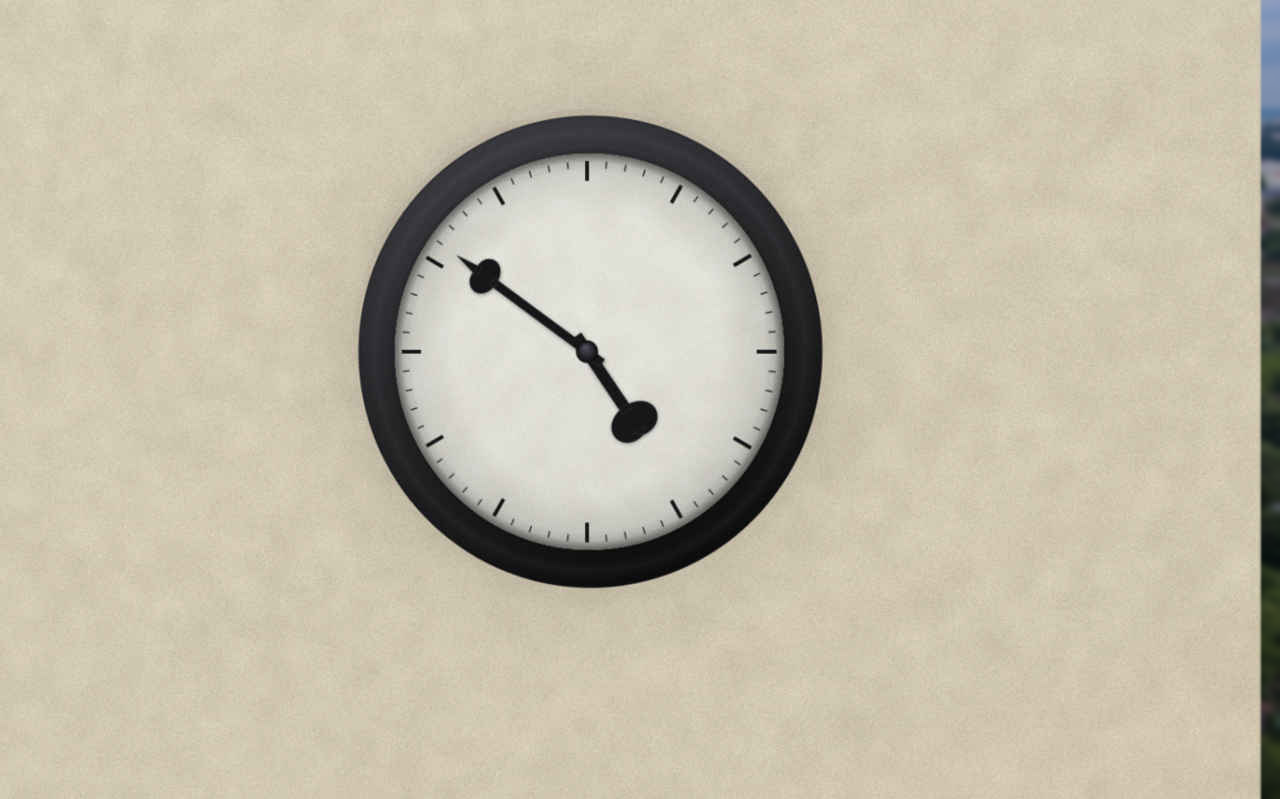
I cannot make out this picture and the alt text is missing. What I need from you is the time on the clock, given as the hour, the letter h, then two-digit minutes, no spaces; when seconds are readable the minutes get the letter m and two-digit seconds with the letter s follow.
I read 4h51
